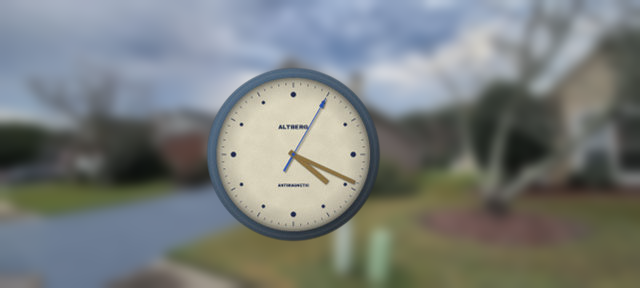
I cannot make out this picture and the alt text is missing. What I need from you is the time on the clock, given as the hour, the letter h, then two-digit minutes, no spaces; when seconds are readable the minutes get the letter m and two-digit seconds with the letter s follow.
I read 4h19m05s
